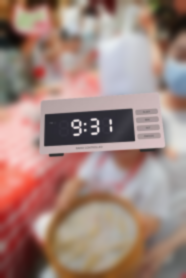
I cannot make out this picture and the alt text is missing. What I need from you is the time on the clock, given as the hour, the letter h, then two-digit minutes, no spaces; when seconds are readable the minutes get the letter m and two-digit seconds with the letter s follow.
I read 9h31
